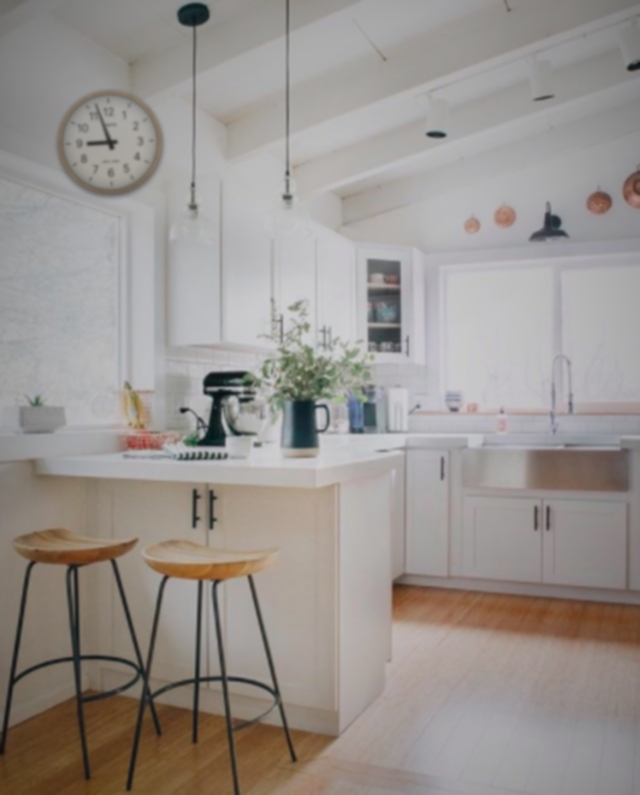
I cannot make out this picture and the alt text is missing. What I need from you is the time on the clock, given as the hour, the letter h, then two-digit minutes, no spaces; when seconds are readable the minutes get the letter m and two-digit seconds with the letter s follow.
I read 8h57
